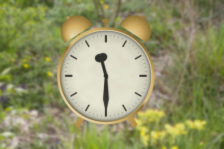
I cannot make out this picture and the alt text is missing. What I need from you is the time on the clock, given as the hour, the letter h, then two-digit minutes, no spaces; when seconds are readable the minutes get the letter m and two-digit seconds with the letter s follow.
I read 11h30
